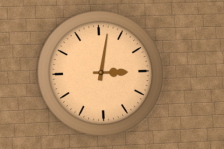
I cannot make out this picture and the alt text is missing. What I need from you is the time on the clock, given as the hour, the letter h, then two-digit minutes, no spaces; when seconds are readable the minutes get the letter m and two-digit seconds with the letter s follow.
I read 3h02
